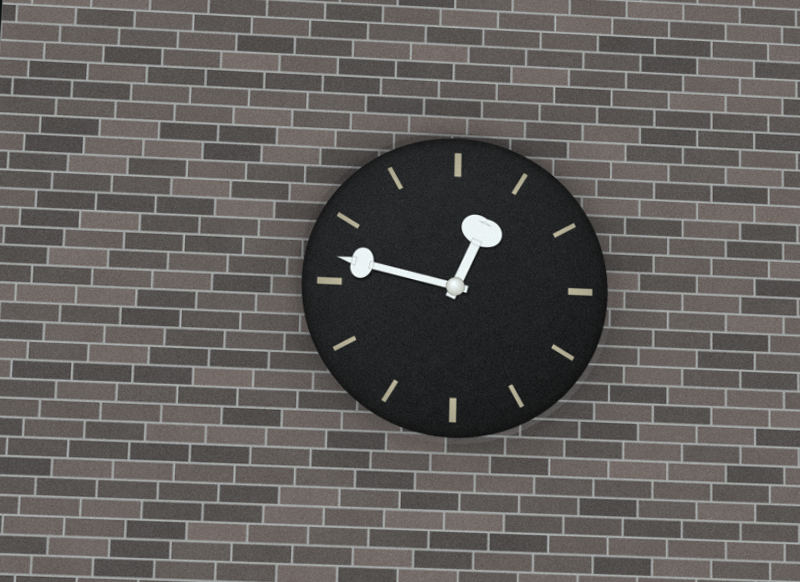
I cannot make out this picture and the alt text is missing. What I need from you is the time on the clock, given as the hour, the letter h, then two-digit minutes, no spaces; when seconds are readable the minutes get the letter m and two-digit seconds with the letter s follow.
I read 12h47
